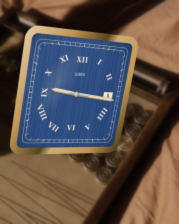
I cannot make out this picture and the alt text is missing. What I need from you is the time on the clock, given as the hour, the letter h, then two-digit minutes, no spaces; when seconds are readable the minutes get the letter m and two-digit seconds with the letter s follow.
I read 9h16
